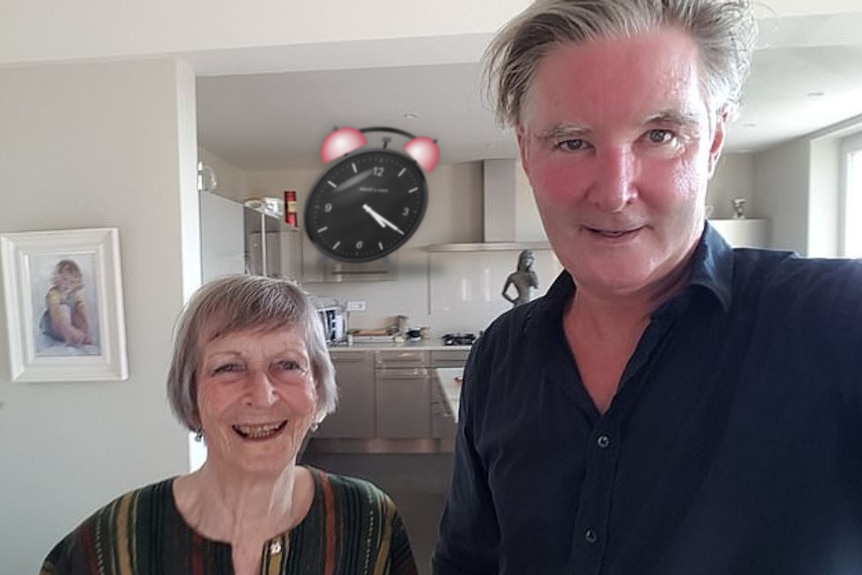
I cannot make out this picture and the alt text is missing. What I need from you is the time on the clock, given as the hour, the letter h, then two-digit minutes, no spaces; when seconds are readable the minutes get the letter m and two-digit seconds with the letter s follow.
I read 4h20
